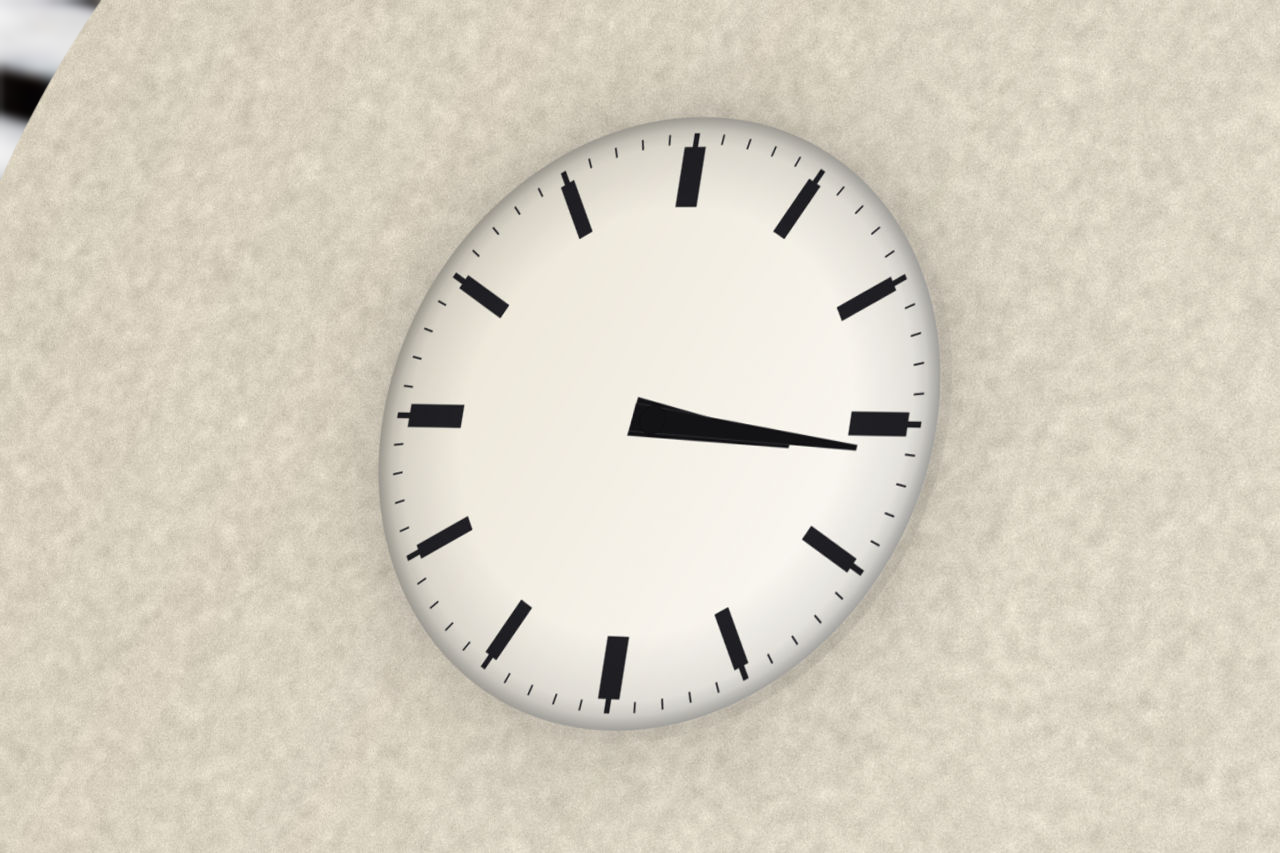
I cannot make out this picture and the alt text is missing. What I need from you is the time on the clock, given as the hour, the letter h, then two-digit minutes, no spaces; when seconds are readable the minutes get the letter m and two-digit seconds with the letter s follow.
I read 3h16
